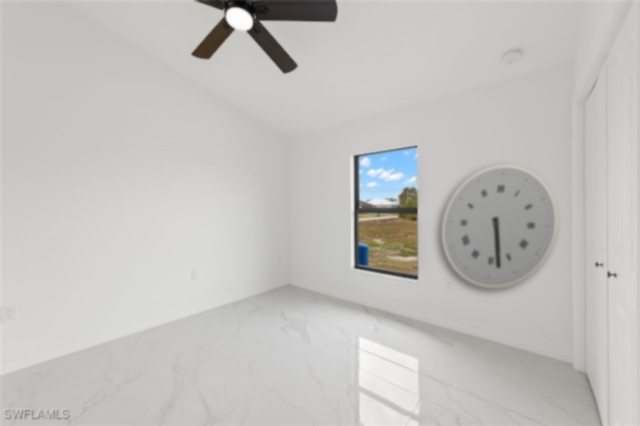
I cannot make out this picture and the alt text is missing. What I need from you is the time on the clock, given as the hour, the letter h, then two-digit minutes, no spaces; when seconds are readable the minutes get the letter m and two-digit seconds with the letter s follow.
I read 5h28
